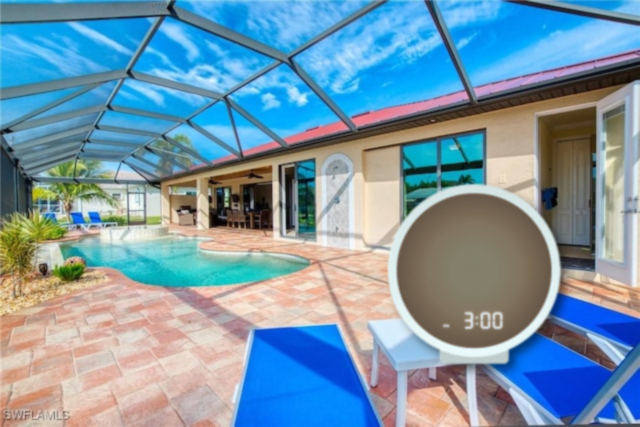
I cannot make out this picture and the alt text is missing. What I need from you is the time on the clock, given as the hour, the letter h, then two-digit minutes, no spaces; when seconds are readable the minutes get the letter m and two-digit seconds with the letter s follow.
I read 3h00
